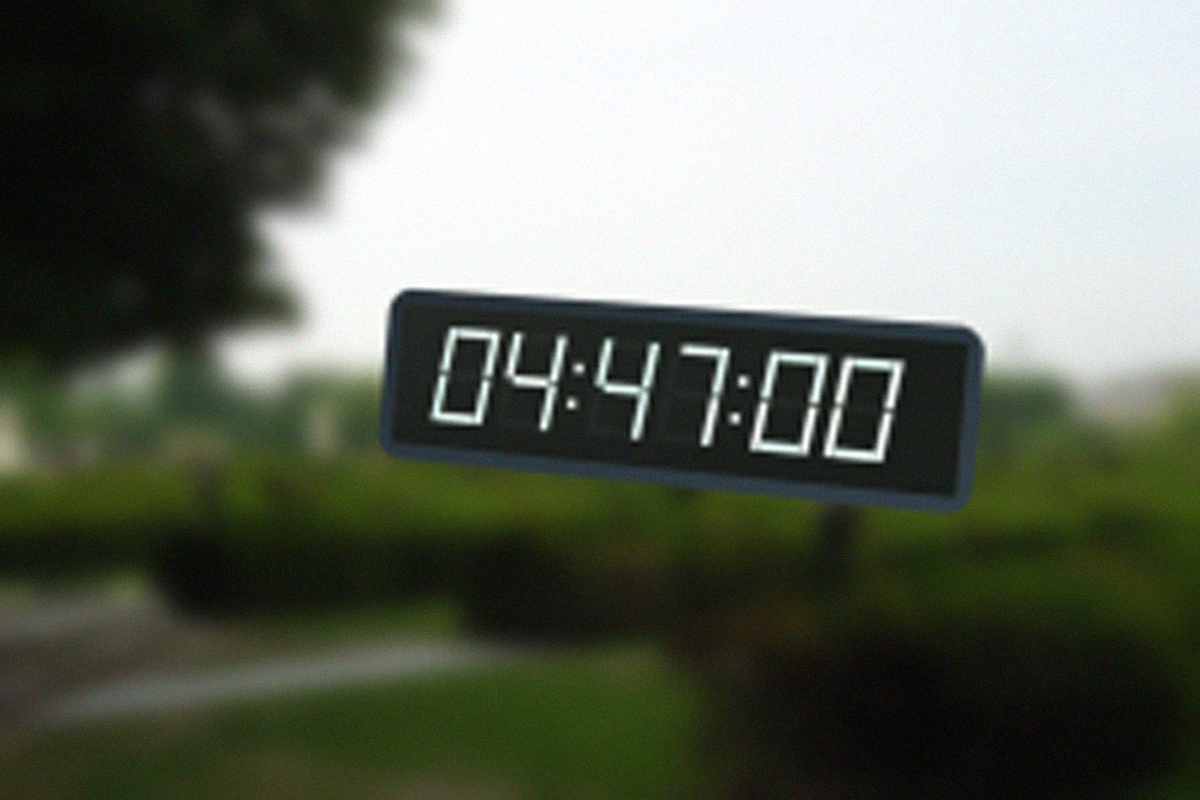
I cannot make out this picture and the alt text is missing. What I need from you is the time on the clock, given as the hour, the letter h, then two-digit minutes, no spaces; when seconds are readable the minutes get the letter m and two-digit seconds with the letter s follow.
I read 4h47m00s
